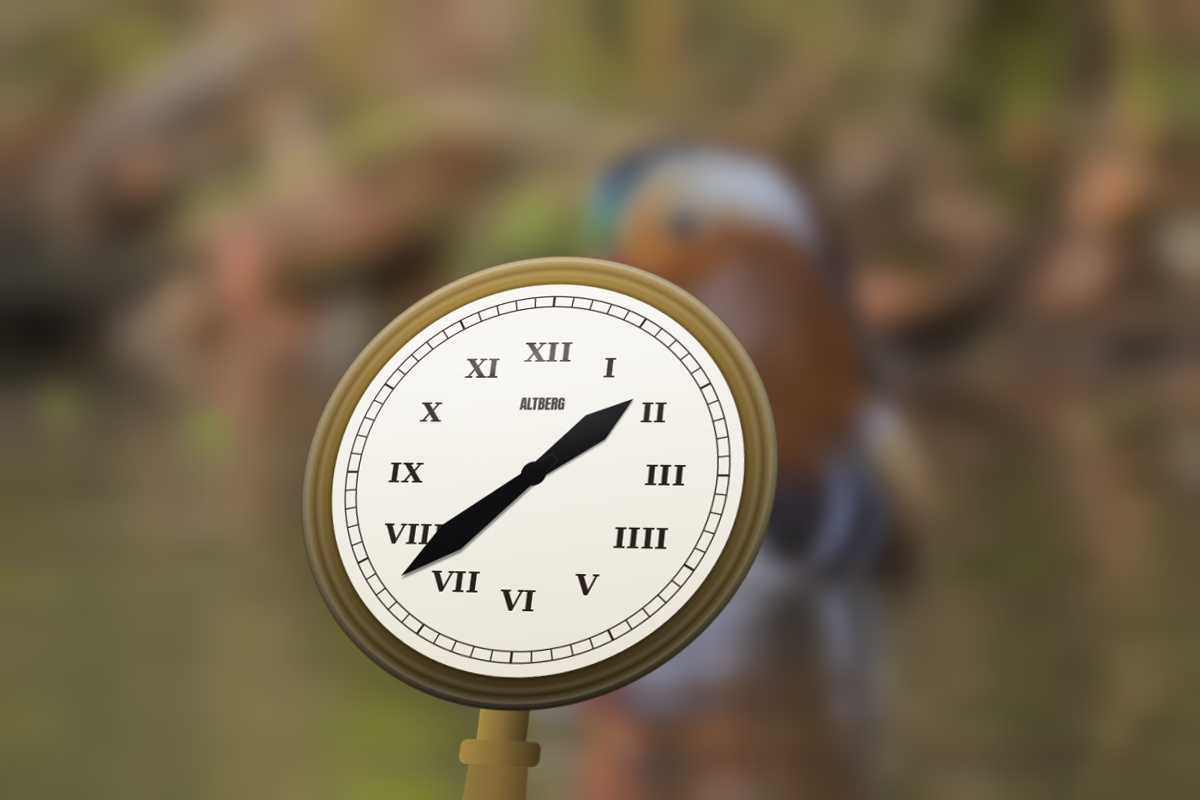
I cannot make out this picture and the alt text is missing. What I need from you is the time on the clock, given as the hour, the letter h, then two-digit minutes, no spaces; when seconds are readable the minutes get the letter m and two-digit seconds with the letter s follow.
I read 1h38
